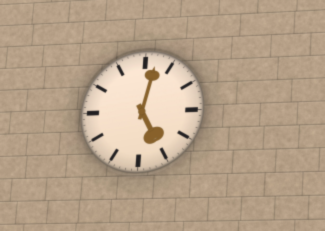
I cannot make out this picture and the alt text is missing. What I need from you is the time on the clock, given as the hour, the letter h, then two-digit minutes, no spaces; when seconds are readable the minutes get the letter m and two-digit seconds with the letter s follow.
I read 5h02
